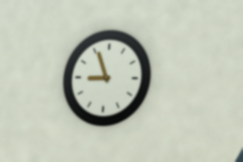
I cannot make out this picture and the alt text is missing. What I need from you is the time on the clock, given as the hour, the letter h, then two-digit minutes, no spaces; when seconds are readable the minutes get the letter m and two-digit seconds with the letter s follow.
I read 8h56
